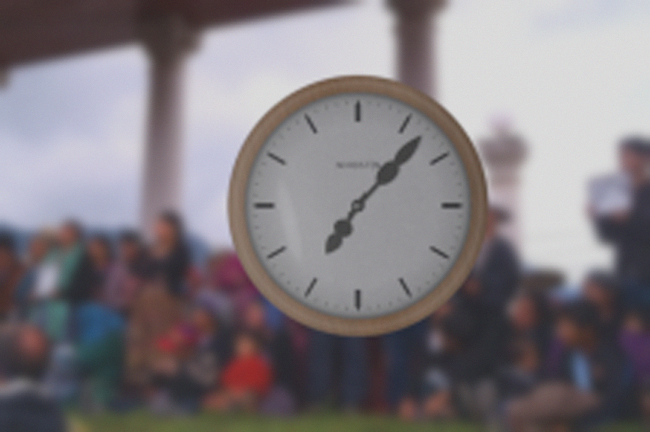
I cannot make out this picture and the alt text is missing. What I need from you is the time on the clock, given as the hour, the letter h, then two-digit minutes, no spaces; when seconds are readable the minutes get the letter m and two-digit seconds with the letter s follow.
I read 7h07
